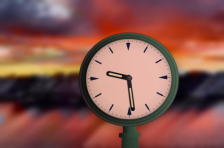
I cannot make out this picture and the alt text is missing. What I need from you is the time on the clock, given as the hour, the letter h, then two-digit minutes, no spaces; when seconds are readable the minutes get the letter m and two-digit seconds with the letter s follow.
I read 9h29
